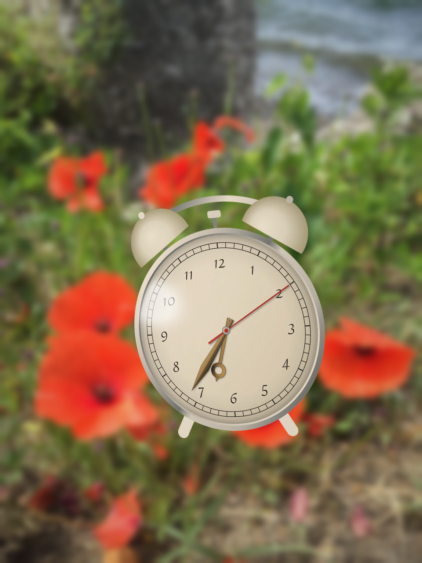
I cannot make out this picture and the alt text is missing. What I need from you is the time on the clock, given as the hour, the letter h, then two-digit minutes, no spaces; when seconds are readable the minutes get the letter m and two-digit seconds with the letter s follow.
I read 6h36m10s
